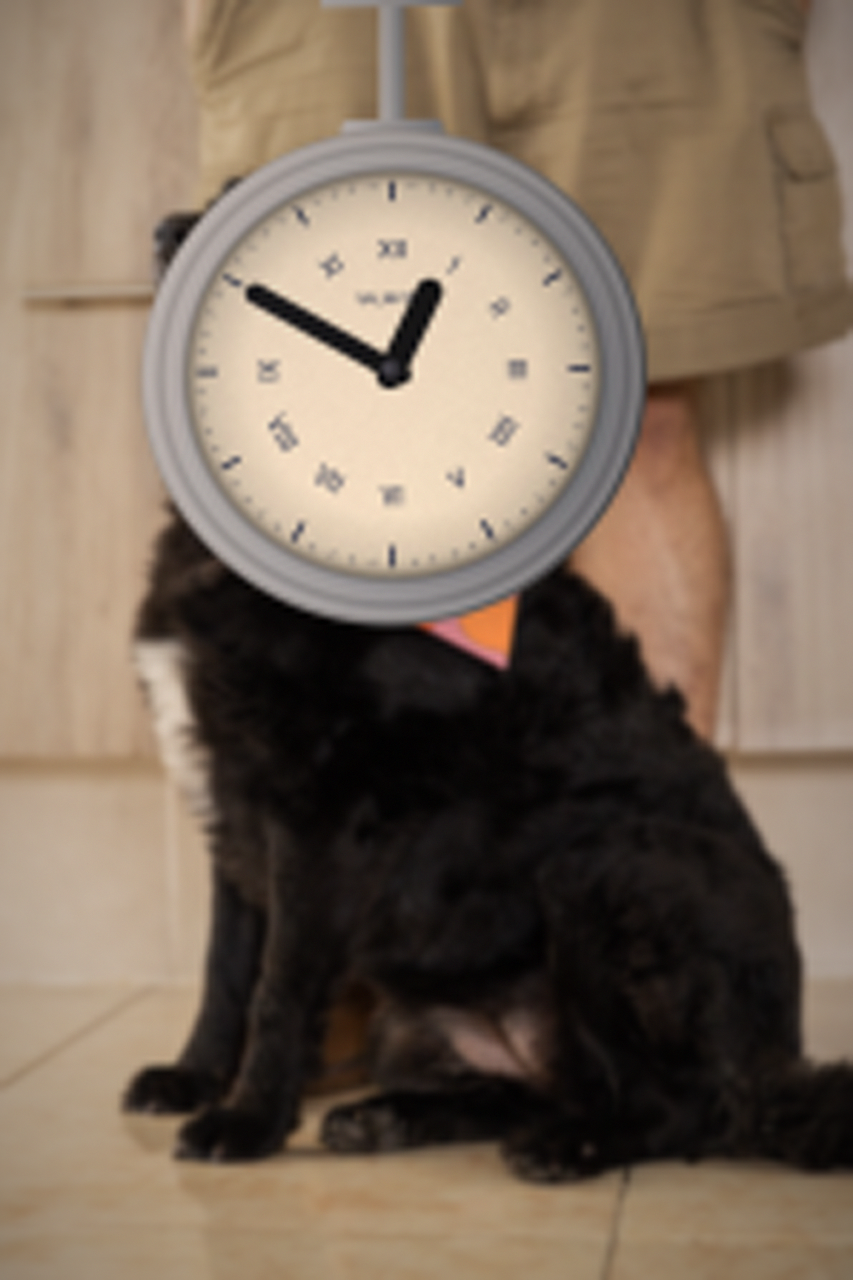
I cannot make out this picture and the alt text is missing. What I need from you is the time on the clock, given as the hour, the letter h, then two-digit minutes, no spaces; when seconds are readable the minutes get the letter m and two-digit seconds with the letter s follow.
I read 12h50
